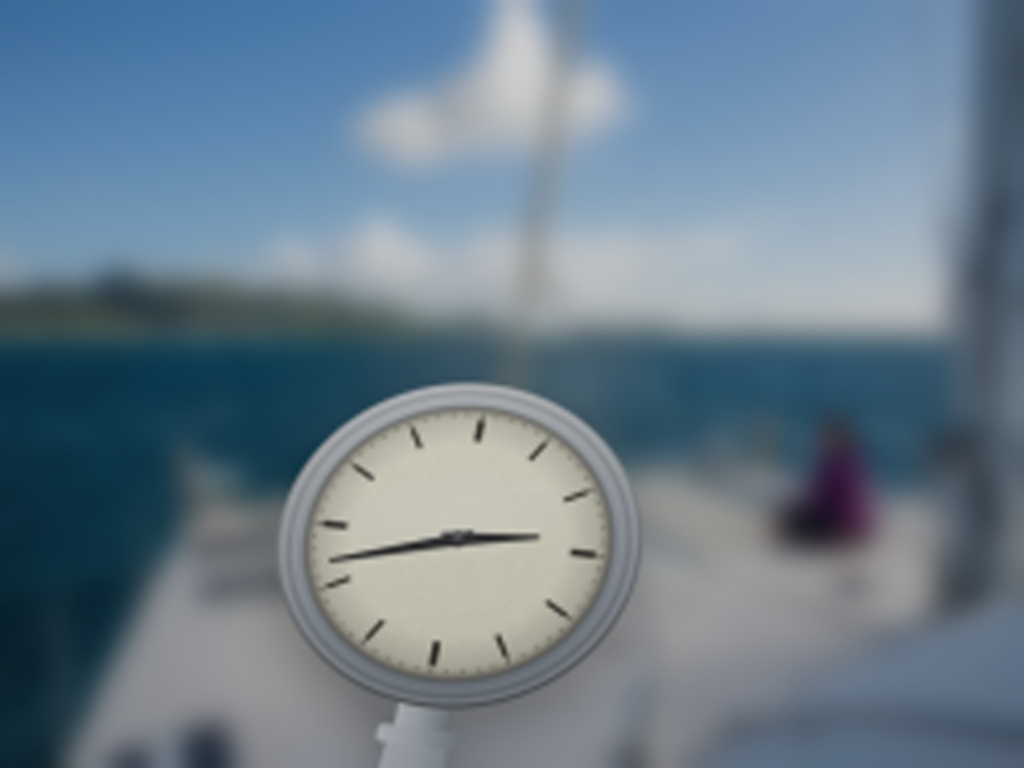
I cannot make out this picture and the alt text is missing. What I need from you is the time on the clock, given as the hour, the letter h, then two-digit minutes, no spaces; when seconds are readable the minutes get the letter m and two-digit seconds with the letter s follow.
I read 2h42
